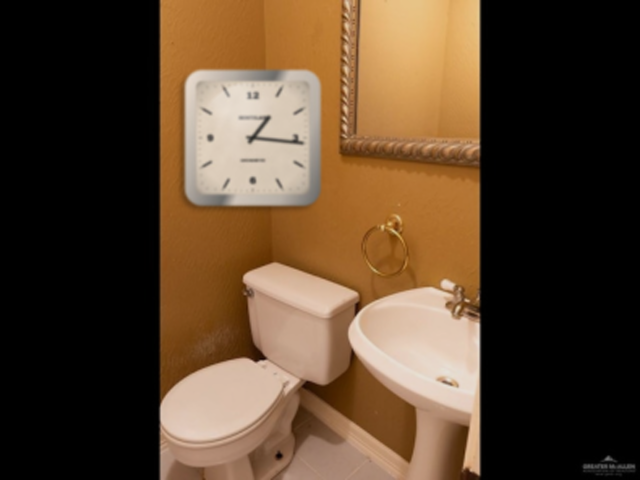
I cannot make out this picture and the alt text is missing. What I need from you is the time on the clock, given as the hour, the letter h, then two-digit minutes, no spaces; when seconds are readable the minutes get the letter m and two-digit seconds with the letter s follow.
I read 1h16
